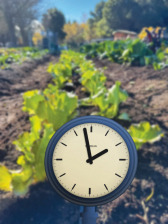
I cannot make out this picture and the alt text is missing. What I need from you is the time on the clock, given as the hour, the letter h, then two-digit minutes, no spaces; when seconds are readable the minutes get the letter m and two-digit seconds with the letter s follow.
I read 1h58
